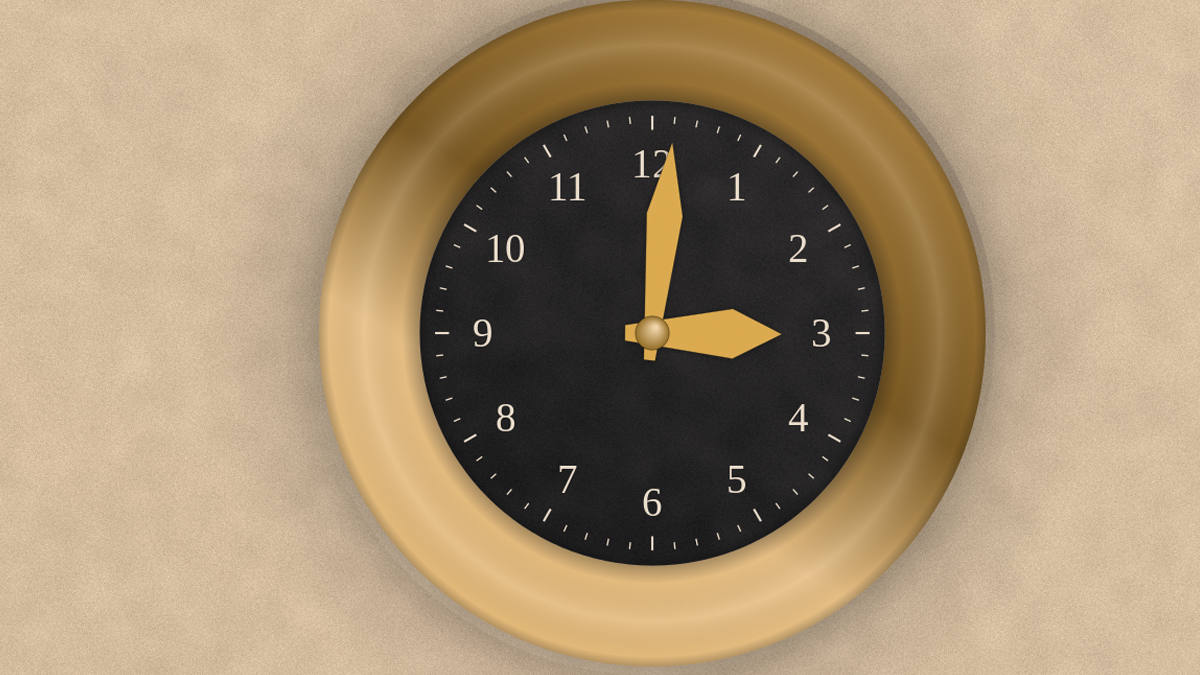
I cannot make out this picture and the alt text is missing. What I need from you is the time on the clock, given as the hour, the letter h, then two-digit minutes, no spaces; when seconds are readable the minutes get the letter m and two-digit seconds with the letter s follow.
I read 3h01
